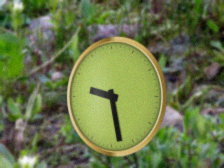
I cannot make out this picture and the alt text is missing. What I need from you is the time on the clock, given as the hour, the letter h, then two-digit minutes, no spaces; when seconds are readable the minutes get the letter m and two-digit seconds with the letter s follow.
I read 9h28
